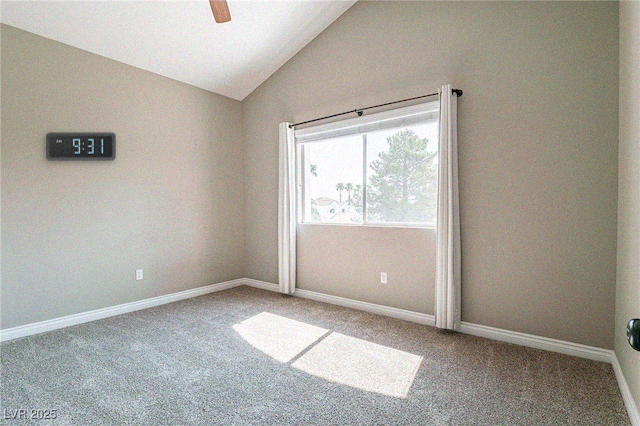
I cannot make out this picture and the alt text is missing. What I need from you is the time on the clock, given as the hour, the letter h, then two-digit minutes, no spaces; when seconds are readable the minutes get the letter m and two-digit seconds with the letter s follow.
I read 9h31
